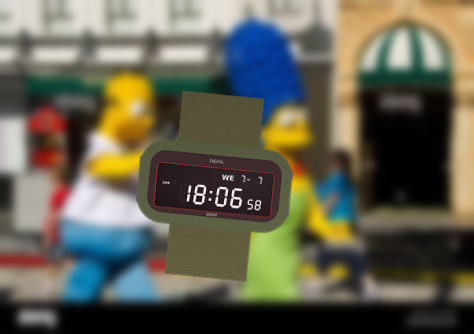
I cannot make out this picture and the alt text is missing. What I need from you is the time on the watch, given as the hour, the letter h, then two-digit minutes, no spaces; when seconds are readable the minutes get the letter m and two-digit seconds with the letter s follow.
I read 18h06m58s
